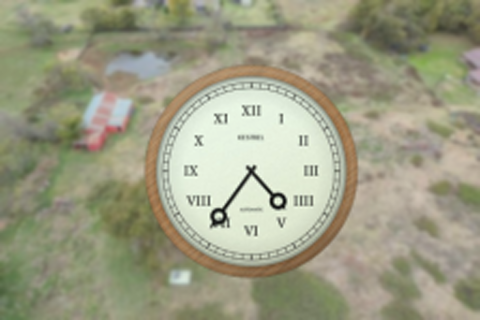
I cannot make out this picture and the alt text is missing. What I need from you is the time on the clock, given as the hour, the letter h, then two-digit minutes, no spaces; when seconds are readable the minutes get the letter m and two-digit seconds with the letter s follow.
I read 4h36
